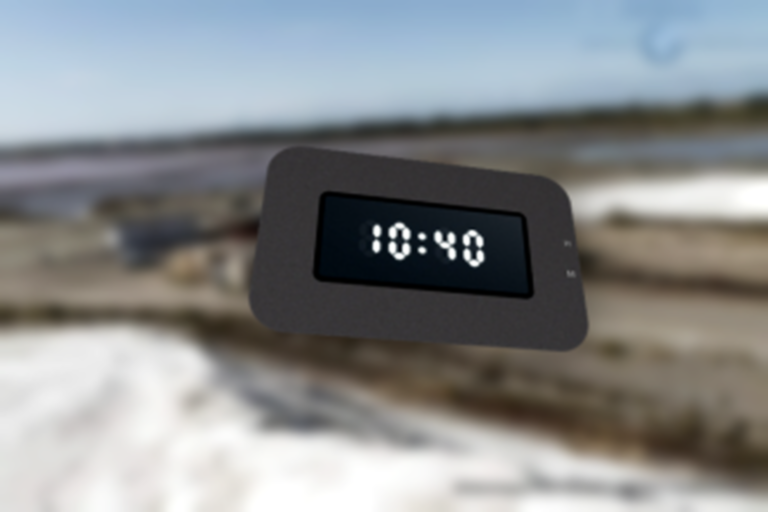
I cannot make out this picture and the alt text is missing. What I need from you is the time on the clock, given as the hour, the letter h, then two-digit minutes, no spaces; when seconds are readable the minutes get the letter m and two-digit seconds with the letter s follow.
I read 10h40
